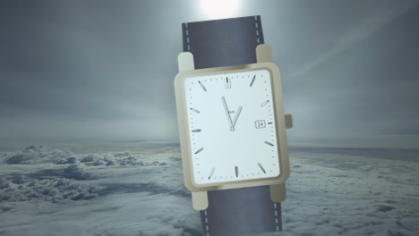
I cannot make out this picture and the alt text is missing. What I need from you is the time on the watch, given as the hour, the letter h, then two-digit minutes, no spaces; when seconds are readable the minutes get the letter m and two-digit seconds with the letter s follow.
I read 12h58
